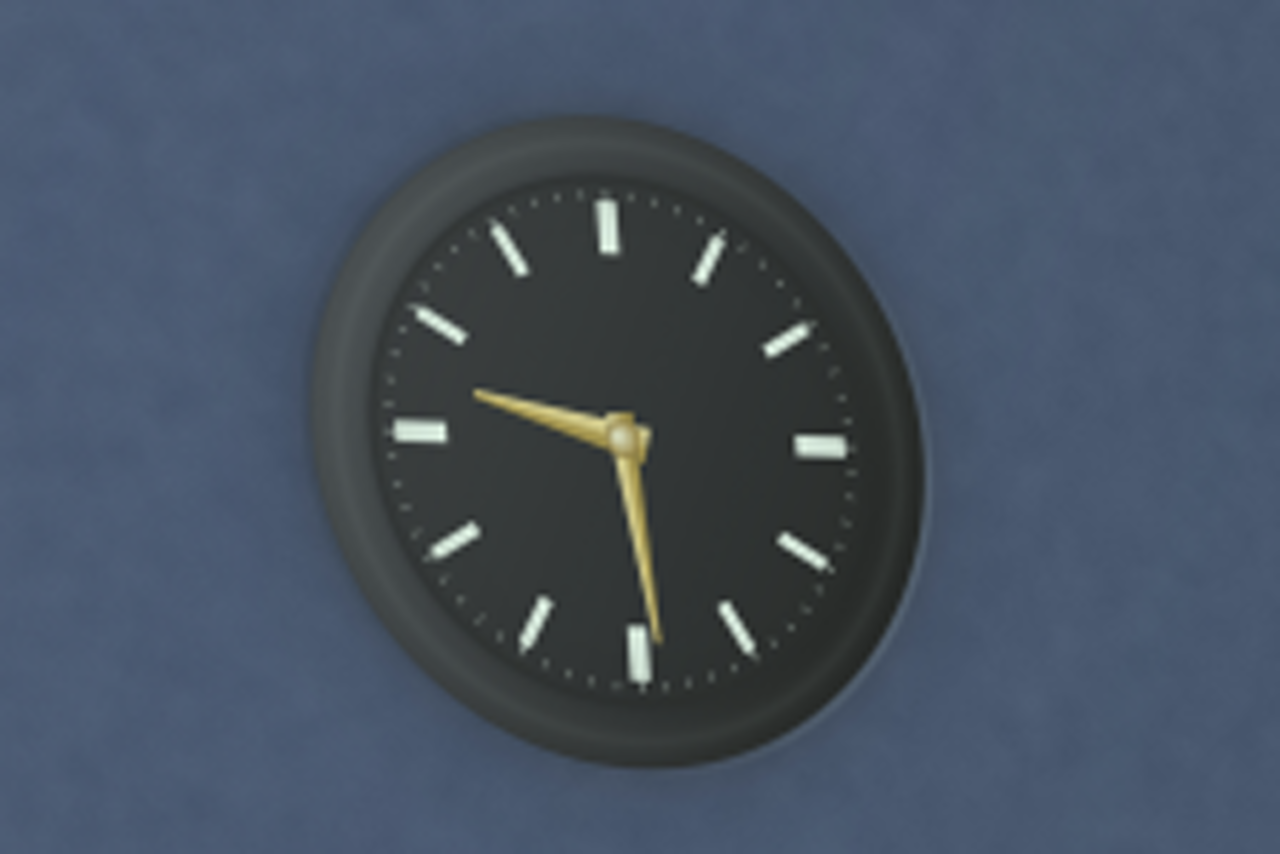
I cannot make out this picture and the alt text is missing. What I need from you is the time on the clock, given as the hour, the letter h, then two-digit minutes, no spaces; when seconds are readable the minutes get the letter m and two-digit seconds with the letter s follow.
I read 9h29
